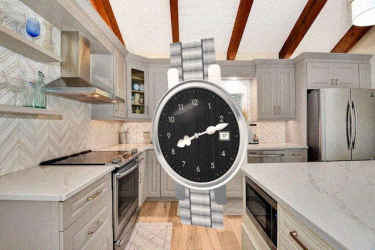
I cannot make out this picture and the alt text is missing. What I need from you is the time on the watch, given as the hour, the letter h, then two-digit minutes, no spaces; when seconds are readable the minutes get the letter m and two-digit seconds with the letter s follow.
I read 8h12
